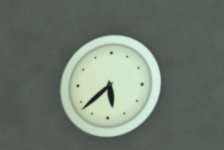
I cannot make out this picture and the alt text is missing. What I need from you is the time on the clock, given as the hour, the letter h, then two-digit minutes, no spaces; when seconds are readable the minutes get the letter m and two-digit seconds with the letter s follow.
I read 5h38
